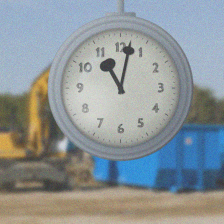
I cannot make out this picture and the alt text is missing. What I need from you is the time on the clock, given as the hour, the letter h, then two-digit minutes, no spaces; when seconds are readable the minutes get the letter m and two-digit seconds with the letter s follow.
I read 11h02
